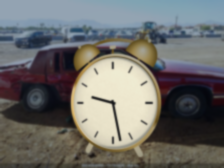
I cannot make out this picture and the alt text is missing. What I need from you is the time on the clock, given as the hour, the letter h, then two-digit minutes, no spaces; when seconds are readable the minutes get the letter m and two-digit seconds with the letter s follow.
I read 9h28
